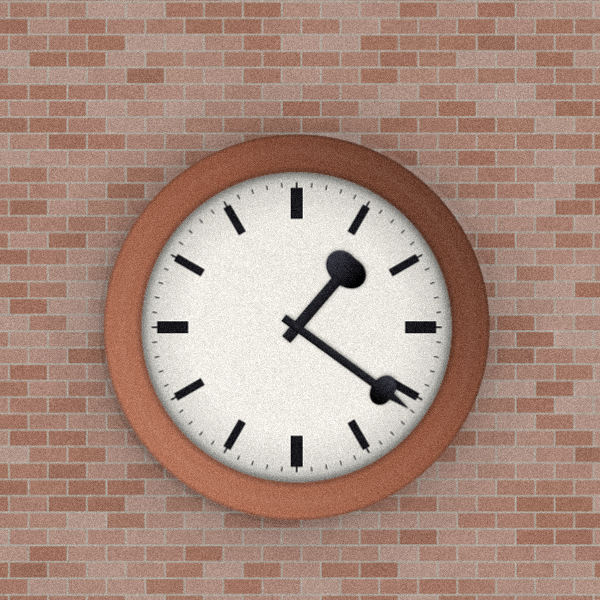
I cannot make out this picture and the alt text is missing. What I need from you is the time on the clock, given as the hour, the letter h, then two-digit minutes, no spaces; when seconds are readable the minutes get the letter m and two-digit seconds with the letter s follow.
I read 1h21
